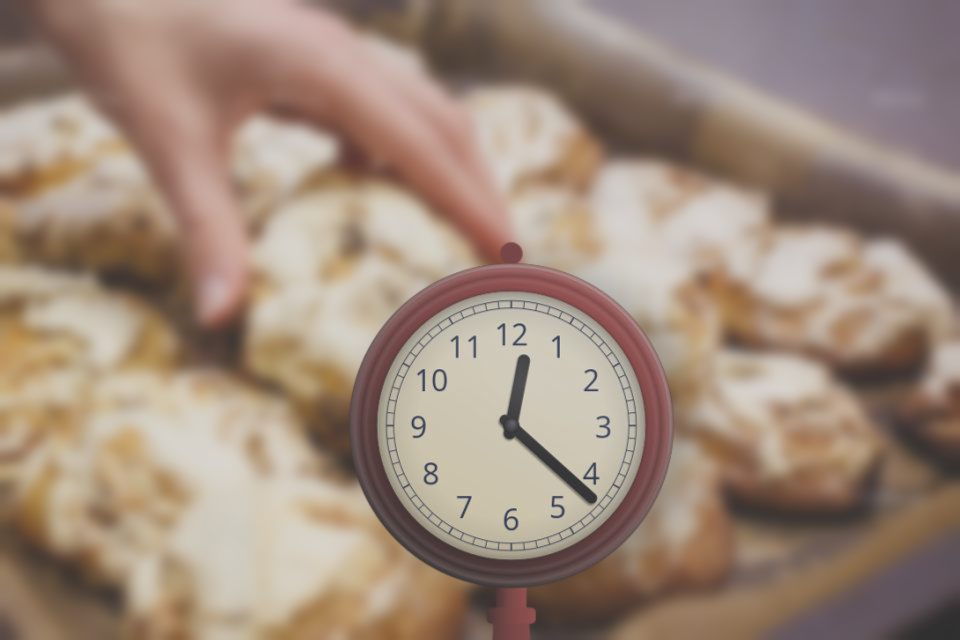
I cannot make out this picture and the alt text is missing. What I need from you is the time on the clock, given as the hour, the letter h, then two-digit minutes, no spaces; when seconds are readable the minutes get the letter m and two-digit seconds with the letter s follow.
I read 12h22
